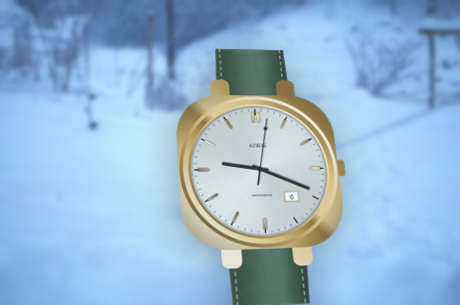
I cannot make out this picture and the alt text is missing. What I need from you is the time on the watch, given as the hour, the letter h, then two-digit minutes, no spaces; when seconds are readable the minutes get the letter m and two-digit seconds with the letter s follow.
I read 9h19m02s
